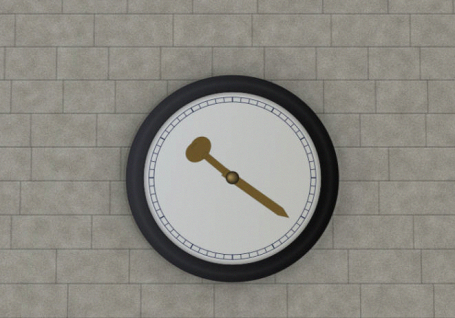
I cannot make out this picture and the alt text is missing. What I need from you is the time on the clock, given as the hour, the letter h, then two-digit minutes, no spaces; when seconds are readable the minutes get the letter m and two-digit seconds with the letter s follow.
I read 10h21
